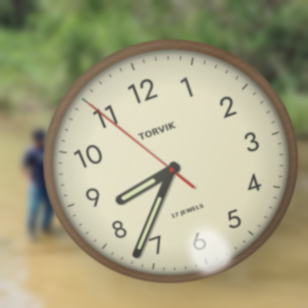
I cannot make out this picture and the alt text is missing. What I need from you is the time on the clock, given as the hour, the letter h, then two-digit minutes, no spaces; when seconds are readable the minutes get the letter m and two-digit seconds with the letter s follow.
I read 8h36m55s
